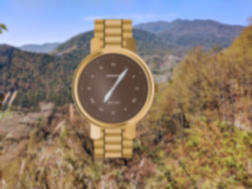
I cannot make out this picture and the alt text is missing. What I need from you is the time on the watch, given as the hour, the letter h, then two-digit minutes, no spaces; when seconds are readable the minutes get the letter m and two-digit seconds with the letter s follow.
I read 7h06
